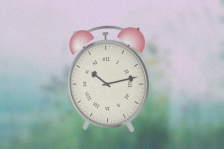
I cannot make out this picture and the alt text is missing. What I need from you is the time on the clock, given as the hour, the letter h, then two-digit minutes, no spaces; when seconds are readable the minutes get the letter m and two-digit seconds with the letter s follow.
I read 10h13
